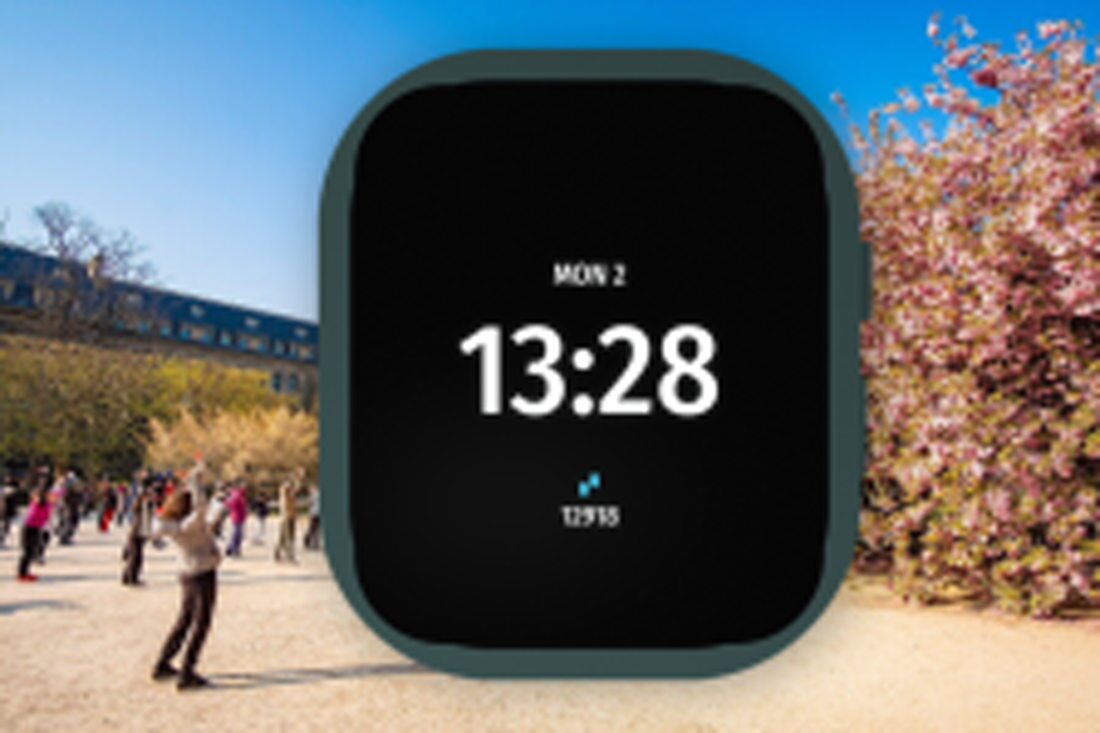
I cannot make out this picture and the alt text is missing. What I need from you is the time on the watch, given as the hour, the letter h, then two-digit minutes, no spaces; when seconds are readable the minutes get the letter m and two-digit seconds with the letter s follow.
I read 13h28
